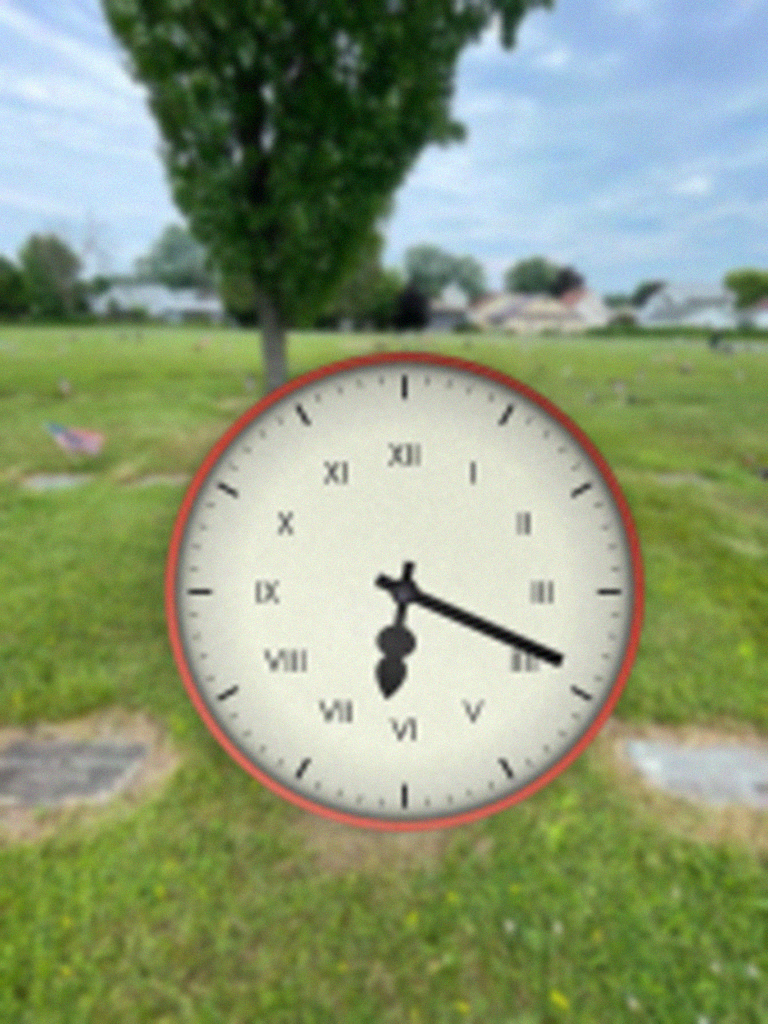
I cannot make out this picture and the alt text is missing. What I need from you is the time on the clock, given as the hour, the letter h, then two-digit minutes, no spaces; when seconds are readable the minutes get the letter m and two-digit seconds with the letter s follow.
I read 6h19
